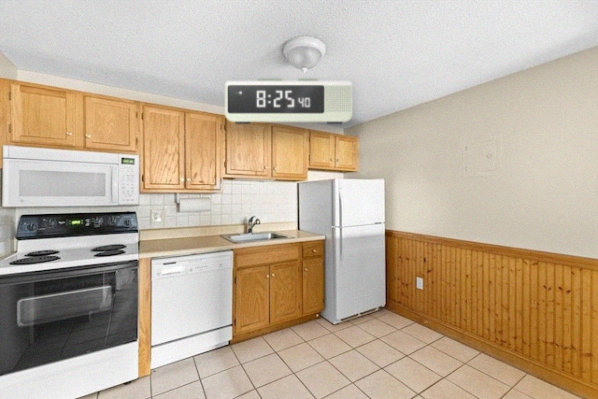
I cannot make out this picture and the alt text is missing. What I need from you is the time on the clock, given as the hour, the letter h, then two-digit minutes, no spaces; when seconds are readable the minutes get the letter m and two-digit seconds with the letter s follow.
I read 8h25m40s
